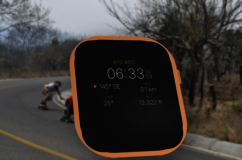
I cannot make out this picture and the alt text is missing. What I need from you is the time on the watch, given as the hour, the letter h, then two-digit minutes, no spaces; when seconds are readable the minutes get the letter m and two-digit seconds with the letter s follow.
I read 6h33
